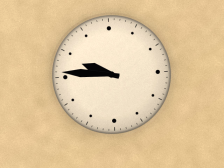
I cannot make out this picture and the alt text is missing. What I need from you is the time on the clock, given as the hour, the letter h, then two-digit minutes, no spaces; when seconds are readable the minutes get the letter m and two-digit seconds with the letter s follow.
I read 9h46
